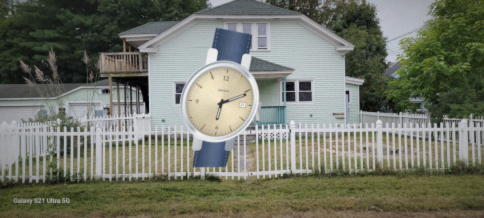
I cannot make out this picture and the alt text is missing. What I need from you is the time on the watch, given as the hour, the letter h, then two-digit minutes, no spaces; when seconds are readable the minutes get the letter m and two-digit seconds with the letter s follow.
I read 6h11
